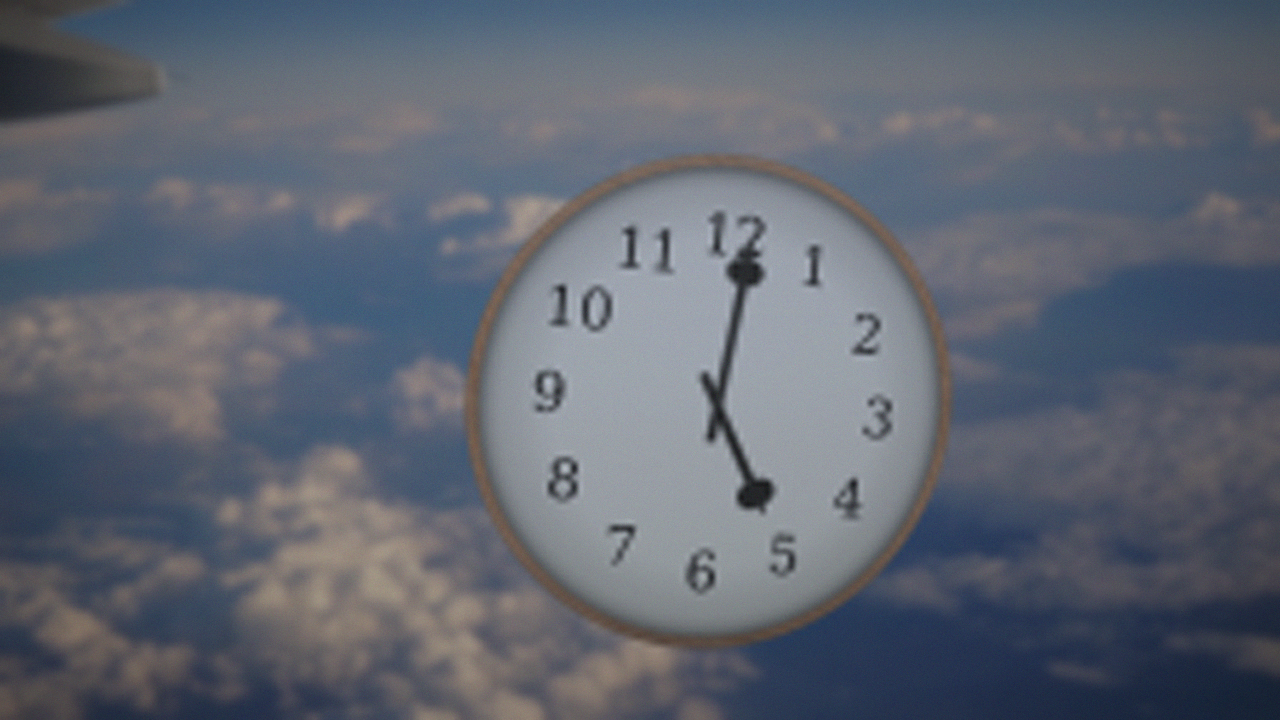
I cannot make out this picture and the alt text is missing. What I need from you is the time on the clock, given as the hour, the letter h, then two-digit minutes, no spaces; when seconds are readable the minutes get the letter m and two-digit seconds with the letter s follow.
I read 5h01
